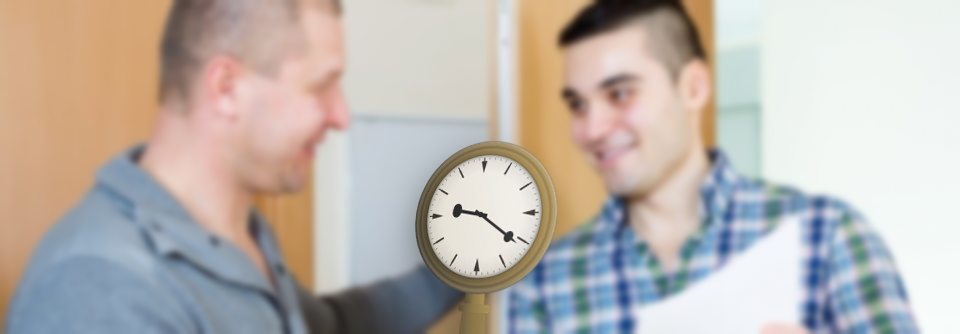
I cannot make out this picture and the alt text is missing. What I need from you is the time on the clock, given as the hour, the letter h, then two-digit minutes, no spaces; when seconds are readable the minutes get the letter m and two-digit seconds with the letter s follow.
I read 9h21
